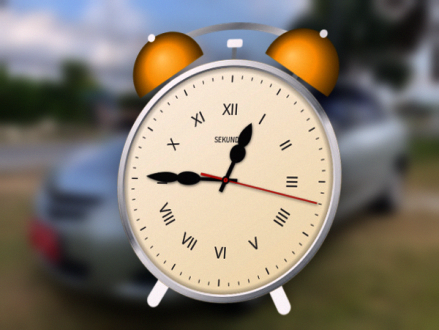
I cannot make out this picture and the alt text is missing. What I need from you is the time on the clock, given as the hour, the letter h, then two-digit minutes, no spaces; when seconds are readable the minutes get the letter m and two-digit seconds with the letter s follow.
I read 12h45m17s
